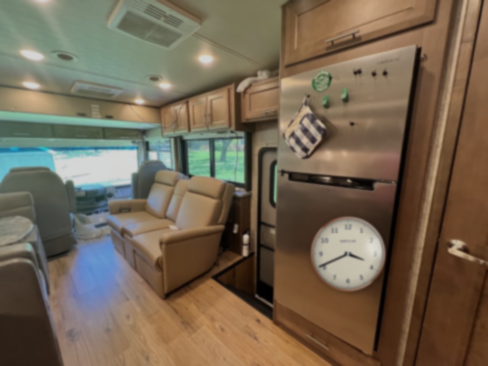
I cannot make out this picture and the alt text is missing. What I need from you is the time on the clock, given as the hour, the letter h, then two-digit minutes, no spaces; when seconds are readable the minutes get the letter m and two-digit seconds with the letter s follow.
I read 3h41
